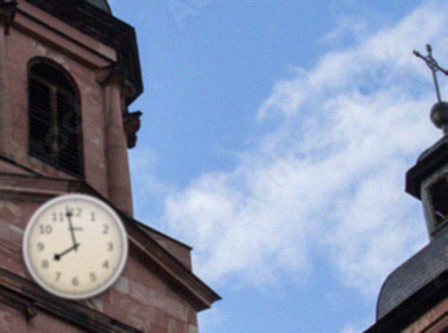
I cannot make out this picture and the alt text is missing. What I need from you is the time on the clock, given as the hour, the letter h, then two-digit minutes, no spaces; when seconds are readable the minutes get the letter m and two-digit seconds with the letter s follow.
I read 7h58
